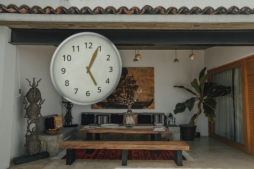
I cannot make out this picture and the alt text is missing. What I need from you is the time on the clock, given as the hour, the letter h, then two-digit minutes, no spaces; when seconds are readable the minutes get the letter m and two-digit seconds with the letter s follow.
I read 5h04
